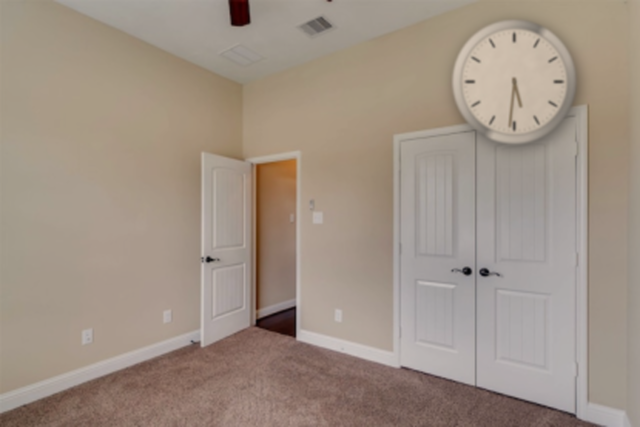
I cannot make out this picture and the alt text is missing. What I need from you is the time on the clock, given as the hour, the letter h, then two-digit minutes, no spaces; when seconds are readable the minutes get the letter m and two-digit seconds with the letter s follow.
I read 5h31
